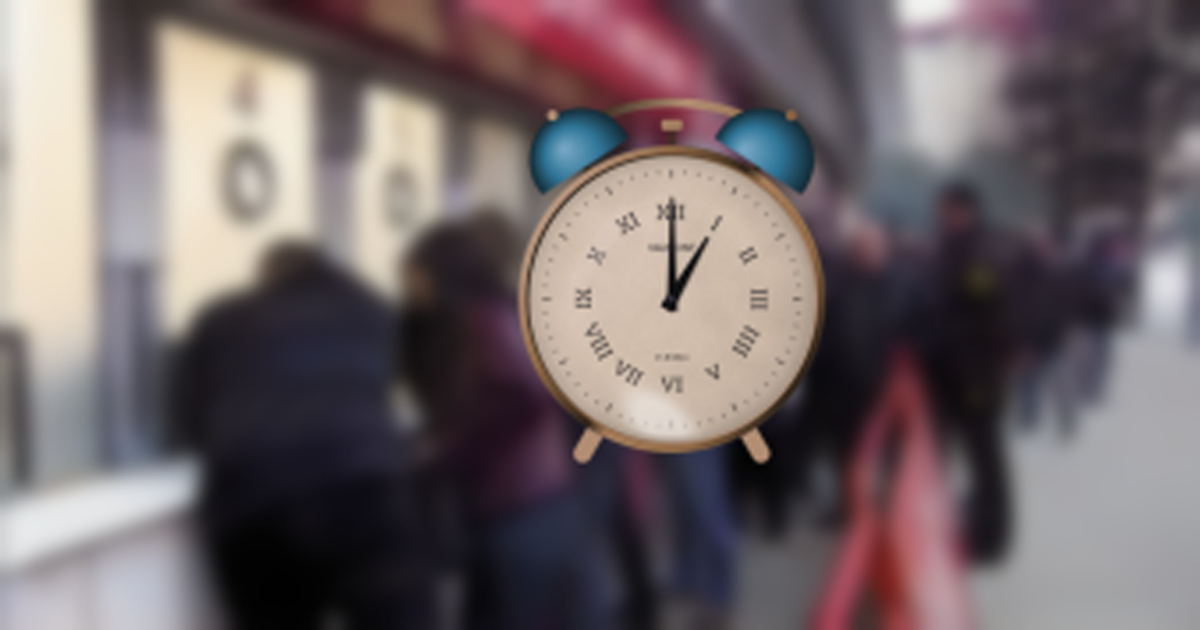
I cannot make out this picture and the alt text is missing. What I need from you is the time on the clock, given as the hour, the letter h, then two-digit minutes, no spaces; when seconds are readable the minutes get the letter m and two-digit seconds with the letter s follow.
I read 1h00
